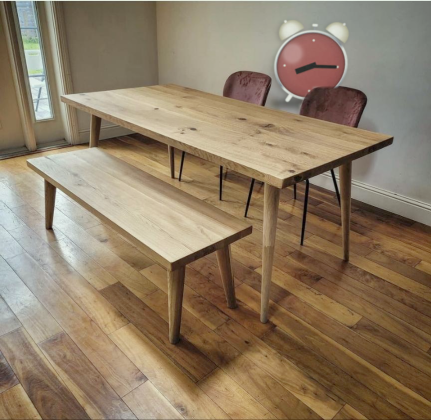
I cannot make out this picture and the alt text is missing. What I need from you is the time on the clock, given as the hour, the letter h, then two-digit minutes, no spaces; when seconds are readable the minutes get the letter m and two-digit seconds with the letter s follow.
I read 8h15
